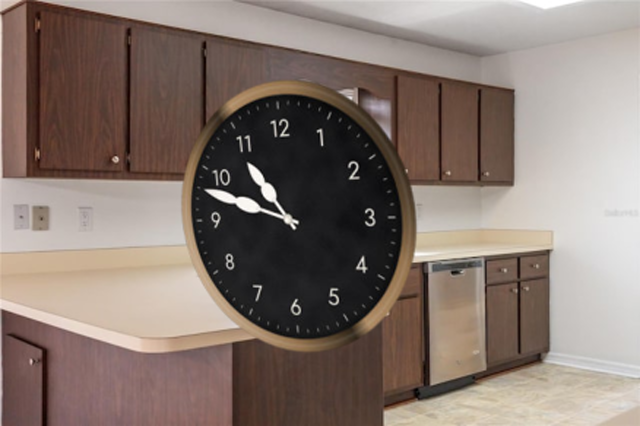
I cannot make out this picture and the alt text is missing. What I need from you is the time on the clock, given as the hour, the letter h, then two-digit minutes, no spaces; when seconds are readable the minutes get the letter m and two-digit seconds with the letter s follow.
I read 10h48
